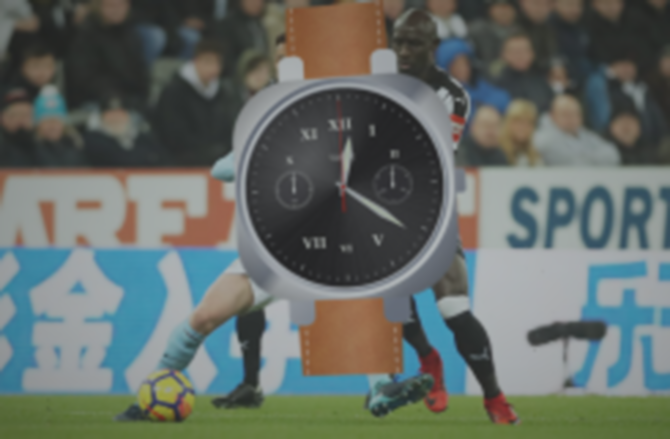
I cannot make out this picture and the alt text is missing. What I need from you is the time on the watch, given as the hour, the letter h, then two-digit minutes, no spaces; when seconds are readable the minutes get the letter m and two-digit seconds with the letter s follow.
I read 12h21
